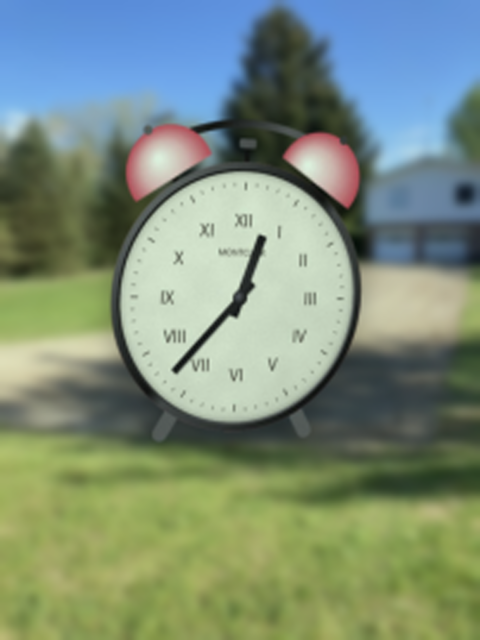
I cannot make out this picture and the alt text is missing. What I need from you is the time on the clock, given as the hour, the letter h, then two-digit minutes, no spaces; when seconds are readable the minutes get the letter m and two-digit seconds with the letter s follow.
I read 12h37
